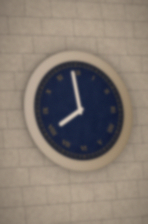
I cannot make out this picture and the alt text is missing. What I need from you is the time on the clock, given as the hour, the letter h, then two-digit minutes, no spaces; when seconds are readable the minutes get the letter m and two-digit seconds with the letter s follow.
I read 7h59
